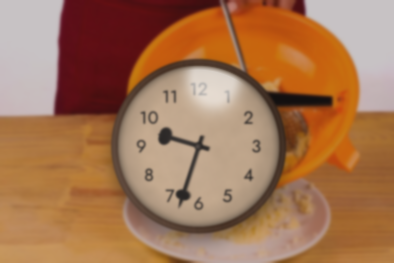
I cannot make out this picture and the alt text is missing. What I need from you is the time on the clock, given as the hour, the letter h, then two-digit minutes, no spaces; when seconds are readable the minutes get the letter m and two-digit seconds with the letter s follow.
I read 9h33
